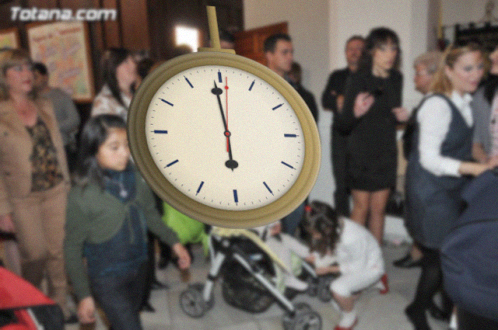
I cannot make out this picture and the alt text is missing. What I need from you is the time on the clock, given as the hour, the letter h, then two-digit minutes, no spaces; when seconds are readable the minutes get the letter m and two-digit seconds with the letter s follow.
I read 5h59m01s
